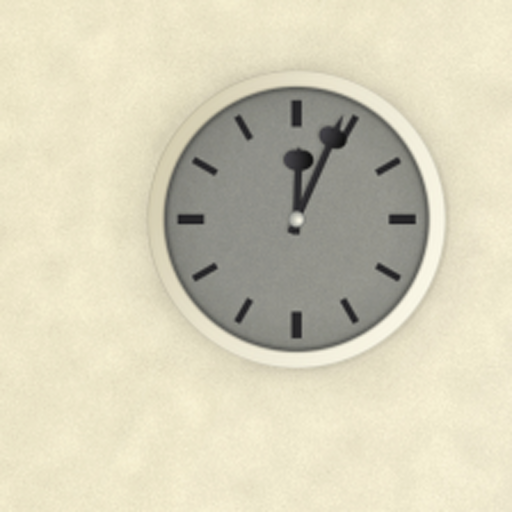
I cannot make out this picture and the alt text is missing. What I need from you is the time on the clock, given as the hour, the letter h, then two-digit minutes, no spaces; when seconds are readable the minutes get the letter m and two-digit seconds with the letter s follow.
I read 12h04
